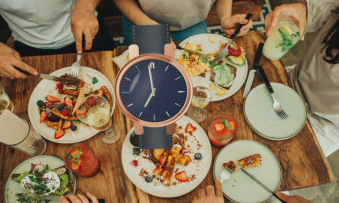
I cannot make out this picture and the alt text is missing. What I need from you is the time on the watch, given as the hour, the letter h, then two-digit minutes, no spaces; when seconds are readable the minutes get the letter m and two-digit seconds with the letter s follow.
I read 6h59
